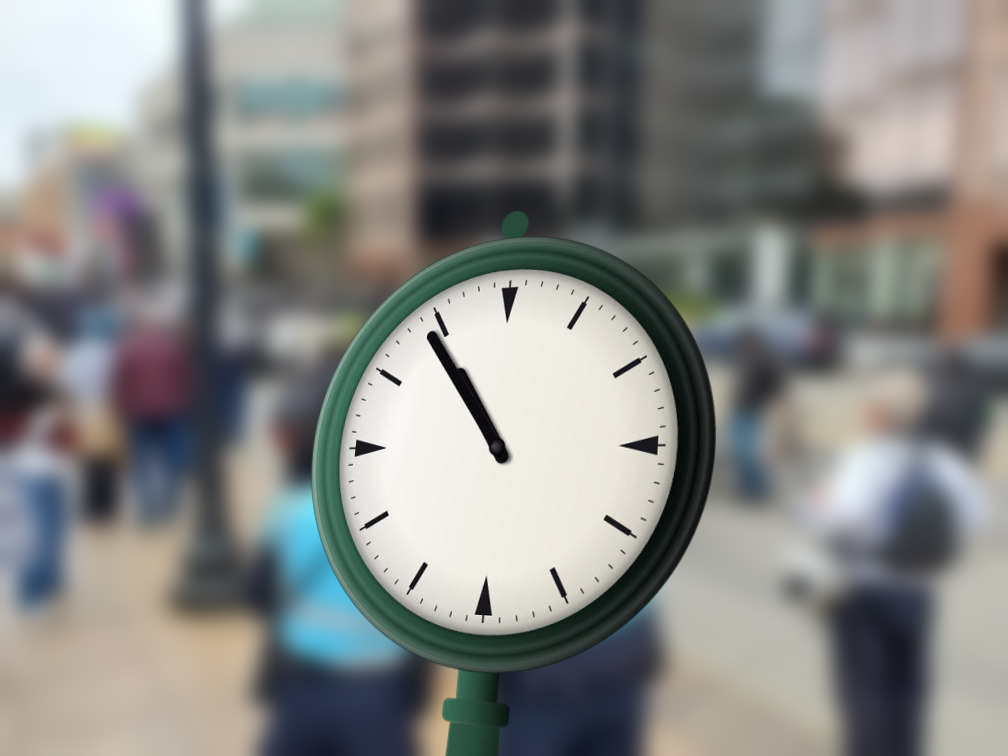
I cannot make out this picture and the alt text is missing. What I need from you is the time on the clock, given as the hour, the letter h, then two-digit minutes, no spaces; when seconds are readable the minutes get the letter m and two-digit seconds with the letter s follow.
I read 10h54
